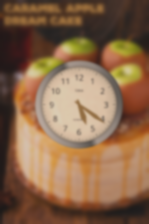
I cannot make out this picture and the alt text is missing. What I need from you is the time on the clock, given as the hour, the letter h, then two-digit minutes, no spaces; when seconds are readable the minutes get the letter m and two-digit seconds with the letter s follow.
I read 5h21
